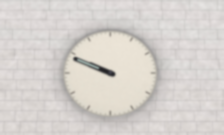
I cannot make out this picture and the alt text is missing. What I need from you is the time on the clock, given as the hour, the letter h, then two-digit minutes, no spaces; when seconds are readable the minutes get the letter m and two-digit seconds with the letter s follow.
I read 9h49
